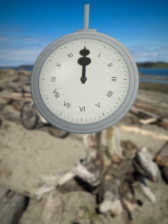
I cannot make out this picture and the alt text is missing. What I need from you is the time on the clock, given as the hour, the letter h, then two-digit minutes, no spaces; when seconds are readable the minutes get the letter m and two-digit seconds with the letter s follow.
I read 12h00
